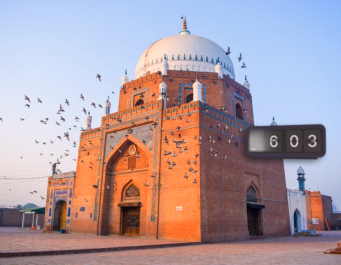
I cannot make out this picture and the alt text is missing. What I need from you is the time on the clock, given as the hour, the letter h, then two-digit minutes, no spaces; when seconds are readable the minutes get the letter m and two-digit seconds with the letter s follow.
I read 6h03
